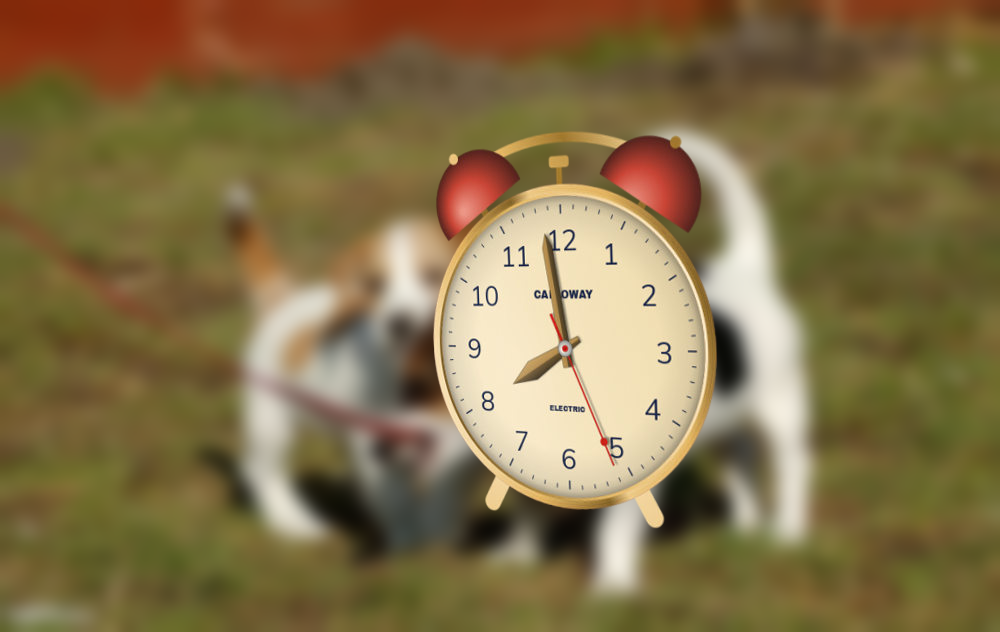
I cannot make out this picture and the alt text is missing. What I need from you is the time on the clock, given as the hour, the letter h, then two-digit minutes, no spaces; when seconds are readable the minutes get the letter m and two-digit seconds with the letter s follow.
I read 7h58m26s
